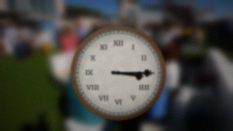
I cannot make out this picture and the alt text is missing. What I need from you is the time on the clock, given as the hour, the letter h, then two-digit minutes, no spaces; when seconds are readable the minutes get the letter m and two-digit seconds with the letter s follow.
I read 3h15
